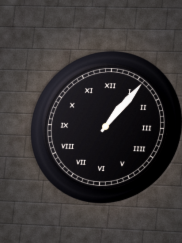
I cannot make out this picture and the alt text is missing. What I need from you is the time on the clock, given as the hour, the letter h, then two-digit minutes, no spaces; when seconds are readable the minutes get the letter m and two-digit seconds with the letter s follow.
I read 1h06
